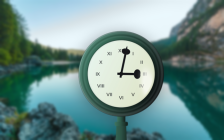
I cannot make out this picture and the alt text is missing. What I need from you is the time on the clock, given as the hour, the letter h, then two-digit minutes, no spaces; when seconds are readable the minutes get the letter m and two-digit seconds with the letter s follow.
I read 3h02
